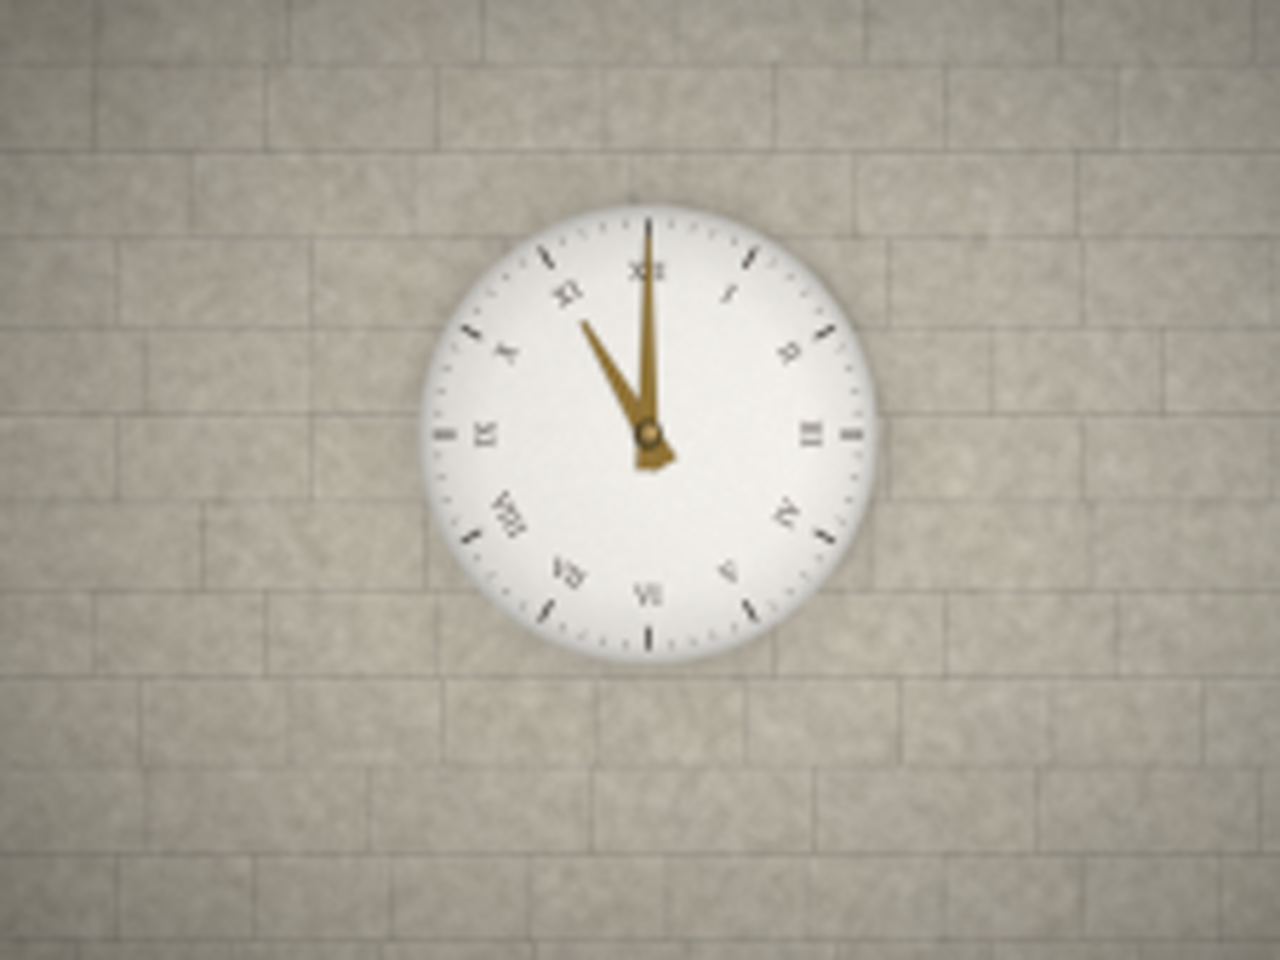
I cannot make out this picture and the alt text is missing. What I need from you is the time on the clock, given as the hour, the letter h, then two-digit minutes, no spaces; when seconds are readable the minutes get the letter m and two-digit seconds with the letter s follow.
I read 11h00
